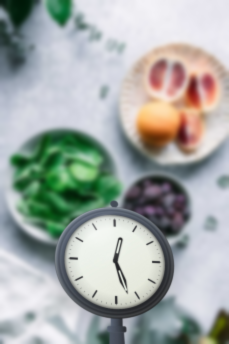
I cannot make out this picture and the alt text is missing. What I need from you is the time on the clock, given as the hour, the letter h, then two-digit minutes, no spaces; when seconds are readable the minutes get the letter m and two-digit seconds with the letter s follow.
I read 12h27
